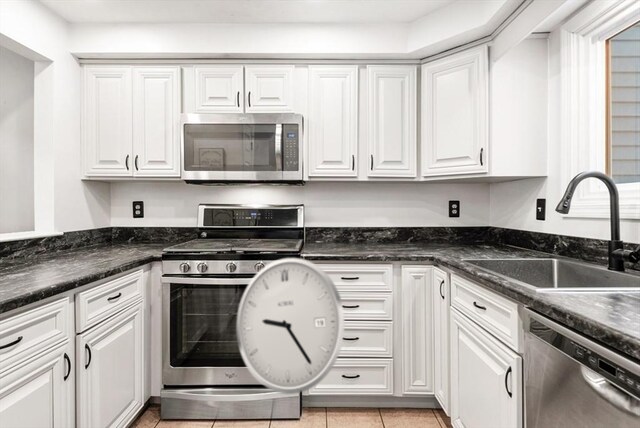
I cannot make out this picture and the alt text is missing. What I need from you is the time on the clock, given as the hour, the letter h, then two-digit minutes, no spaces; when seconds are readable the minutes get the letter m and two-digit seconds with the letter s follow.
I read 9h24
